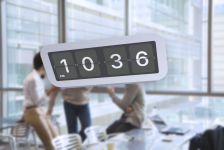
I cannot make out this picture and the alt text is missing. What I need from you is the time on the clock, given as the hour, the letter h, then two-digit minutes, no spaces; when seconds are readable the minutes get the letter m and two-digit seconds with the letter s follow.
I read 10h36
